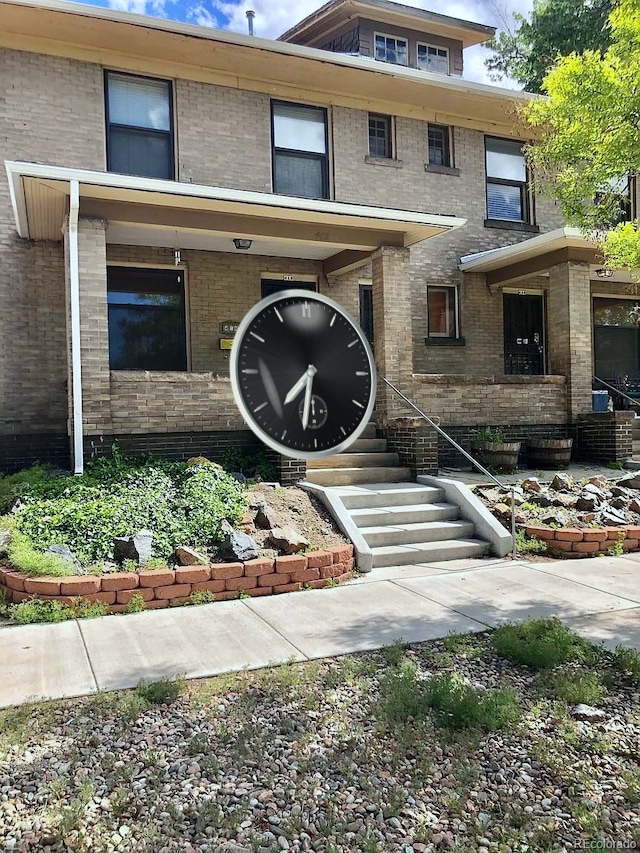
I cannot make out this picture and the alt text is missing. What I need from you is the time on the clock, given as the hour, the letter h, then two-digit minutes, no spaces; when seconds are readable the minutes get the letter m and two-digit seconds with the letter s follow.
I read 7h32
